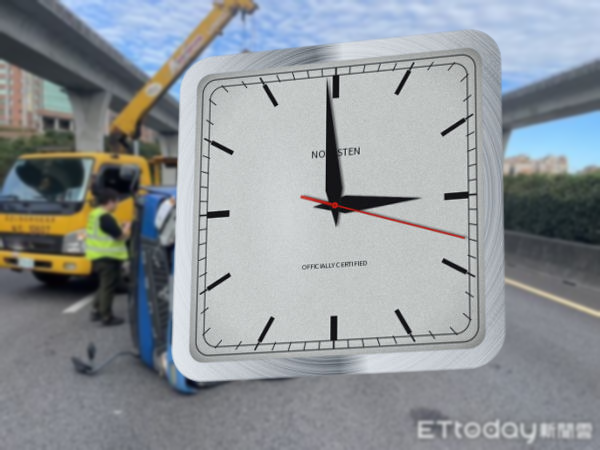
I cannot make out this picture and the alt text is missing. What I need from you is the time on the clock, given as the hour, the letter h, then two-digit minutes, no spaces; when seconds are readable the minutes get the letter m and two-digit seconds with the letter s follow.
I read 2h59m18s
